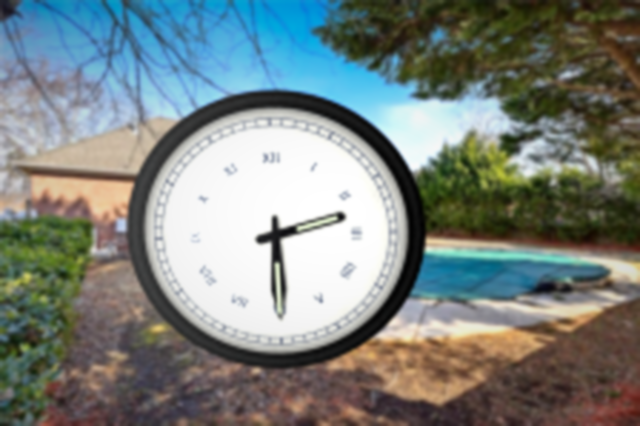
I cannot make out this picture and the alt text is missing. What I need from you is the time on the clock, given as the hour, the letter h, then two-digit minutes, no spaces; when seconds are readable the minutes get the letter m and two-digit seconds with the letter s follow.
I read 2h30
